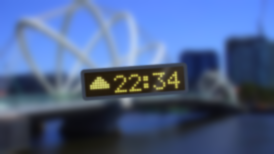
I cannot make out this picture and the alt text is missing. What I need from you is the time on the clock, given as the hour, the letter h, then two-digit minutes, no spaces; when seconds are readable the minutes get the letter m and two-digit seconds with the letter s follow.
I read 22h34
